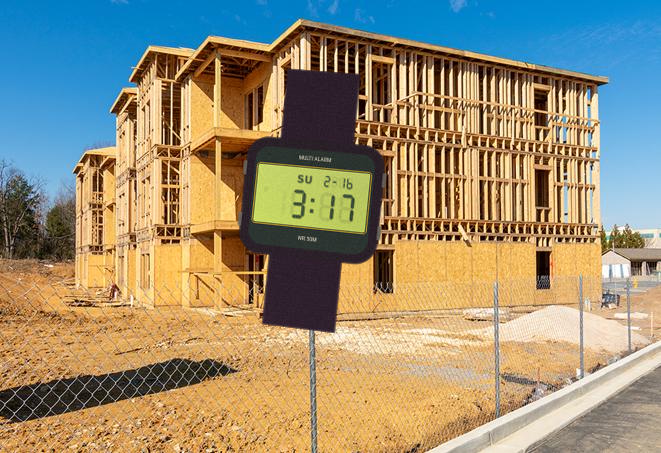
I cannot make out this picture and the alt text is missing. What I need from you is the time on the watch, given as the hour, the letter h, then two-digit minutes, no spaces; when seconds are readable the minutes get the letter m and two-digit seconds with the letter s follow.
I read 3h17
